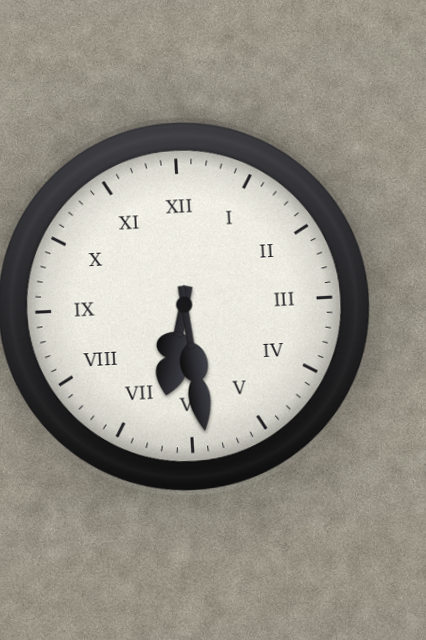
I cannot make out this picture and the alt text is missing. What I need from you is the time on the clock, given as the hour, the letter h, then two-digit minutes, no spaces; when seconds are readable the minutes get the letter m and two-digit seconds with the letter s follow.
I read 6h29
